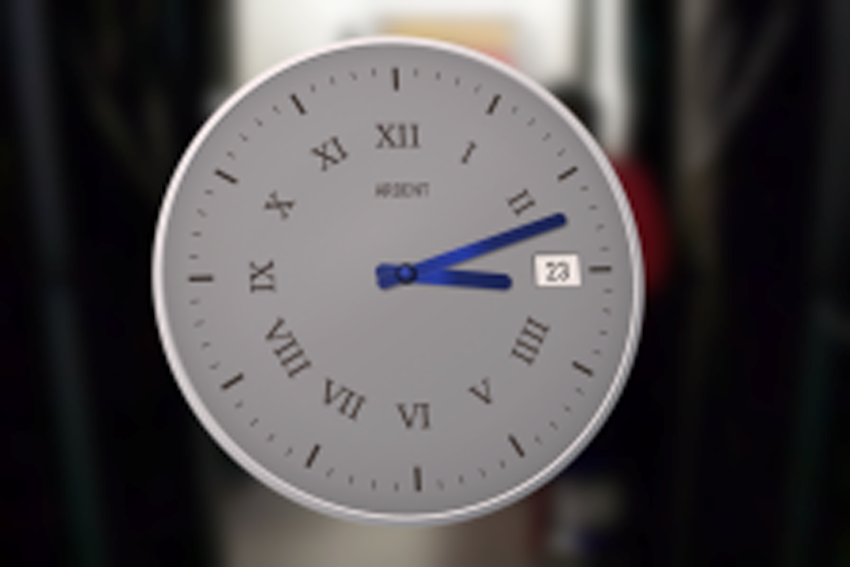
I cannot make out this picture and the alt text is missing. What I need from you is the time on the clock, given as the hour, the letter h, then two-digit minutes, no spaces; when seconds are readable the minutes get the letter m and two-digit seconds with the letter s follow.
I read 3h12
